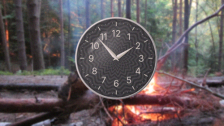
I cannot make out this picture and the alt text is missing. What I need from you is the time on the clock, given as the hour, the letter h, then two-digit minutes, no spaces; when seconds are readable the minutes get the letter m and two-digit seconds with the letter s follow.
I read 1h53
